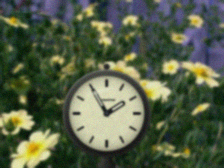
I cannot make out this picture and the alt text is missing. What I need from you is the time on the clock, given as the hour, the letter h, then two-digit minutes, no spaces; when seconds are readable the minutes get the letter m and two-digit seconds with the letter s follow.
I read 1h55
